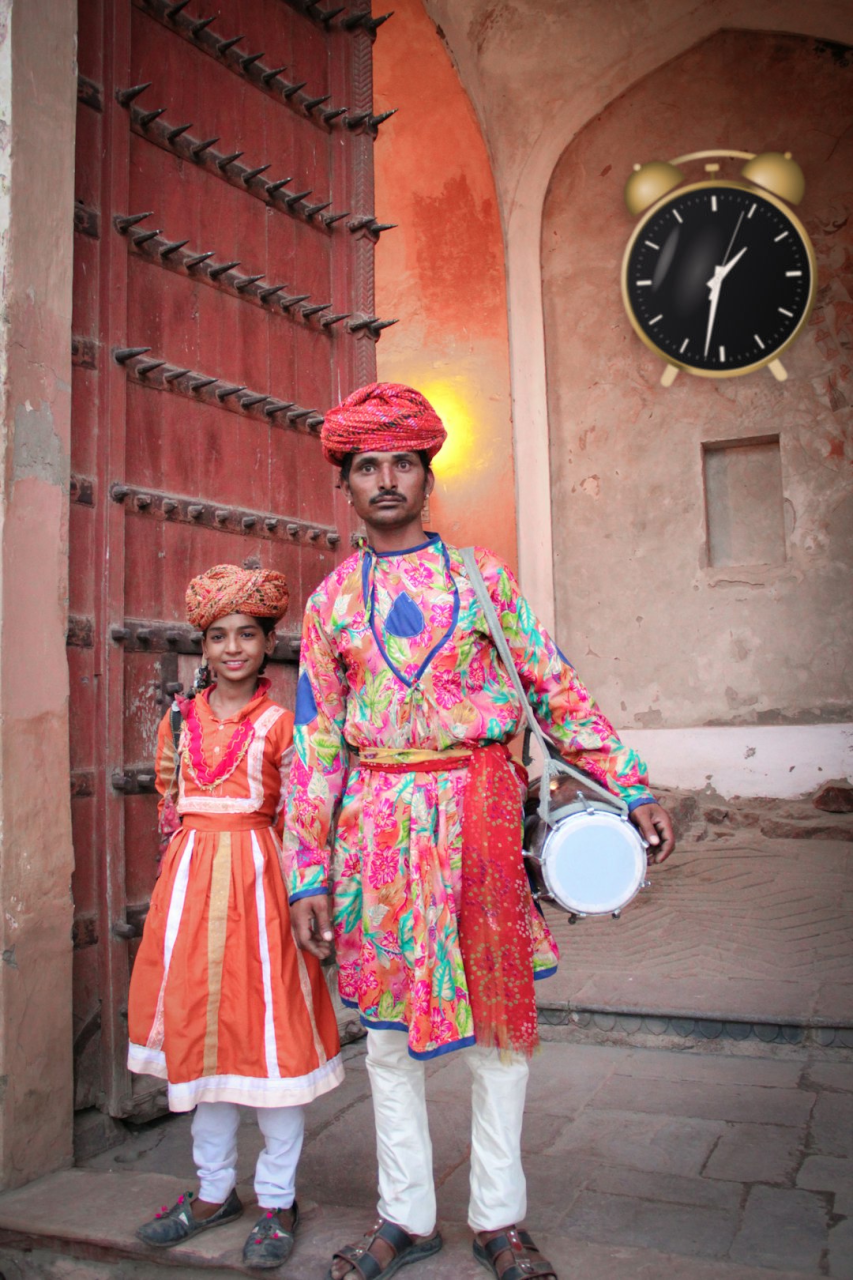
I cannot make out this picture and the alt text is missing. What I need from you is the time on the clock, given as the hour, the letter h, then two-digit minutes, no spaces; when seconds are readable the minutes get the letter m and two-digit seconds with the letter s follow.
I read 1h32m04s
